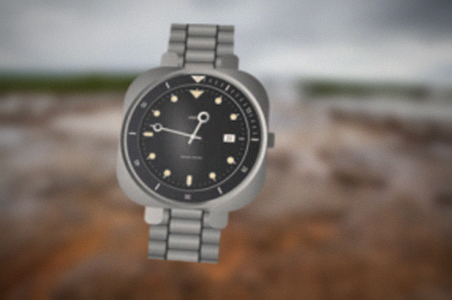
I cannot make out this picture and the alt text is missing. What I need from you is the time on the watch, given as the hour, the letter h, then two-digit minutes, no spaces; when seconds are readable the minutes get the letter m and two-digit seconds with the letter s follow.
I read 12h47
